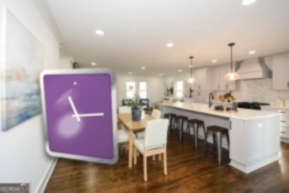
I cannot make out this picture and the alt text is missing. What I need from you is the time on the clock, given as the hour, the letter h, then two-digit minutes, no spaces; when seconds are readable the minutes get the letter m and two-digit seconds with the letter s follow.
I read 11h14
